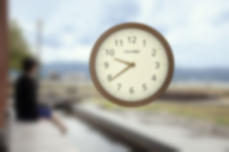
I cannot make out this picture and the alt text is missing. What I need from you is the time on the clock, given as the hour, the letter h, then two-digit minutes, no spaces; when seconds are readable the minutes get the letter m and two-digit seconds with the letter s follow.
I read 9h39
